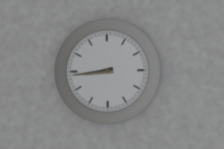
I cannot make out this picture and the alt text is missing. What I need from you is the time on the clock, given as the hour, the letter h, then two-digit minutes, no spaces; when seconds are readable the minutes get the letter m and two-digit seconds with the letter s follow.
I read 8h44
